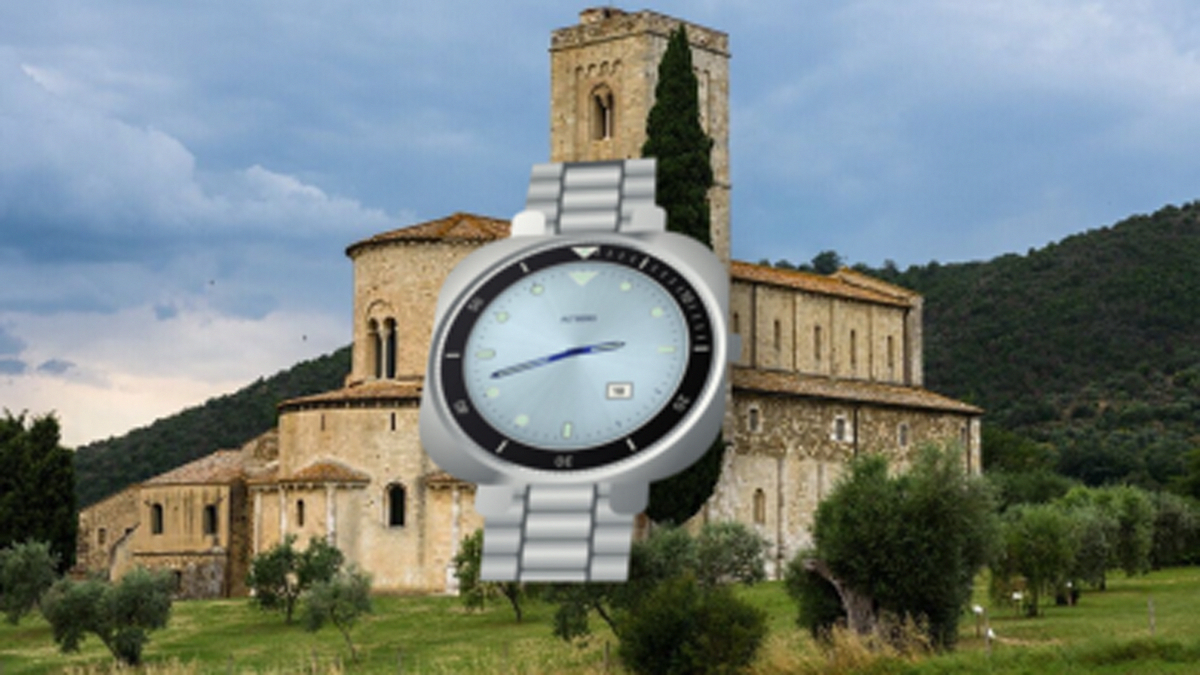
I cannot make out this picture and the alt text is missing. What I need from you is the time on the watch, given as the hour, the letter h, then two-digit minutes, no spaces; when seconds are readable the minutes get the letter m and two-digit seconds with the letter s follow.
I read 2h42
